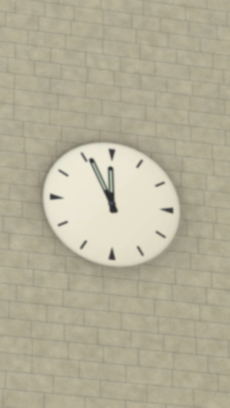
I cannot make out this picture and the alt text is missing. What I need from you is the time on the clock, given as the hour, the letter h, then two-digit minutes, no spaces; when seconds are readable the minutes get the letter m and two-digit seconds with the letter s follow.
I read 11h56
